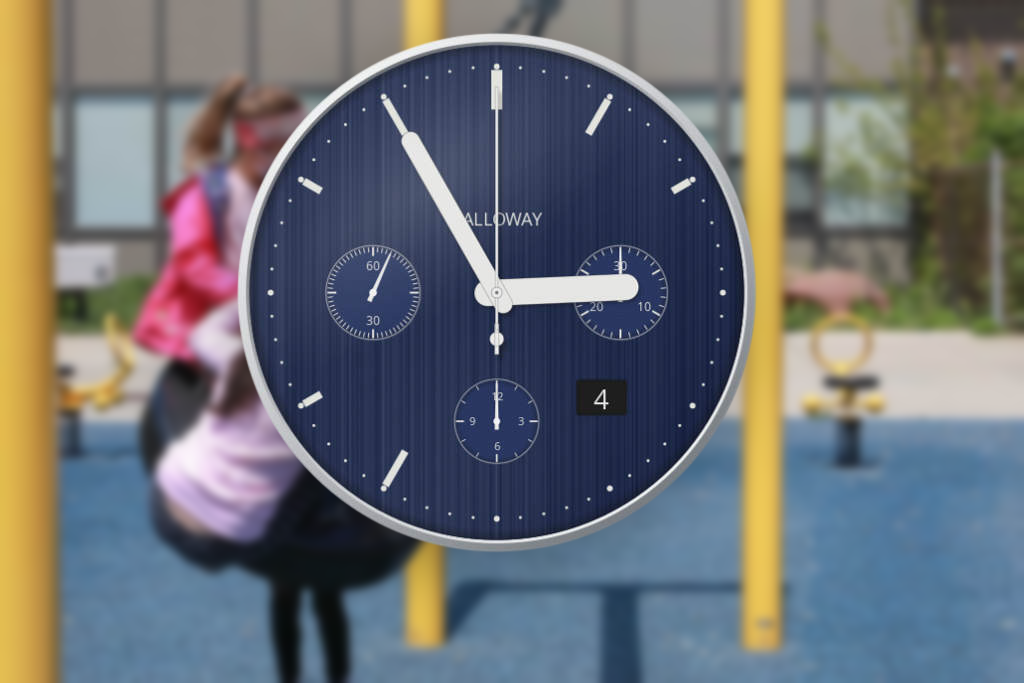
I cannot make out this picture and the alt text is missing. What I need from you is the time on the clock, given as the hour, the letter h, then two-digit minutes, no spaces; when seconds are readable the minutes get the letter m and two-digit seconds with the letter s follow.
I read 2h55m04s
